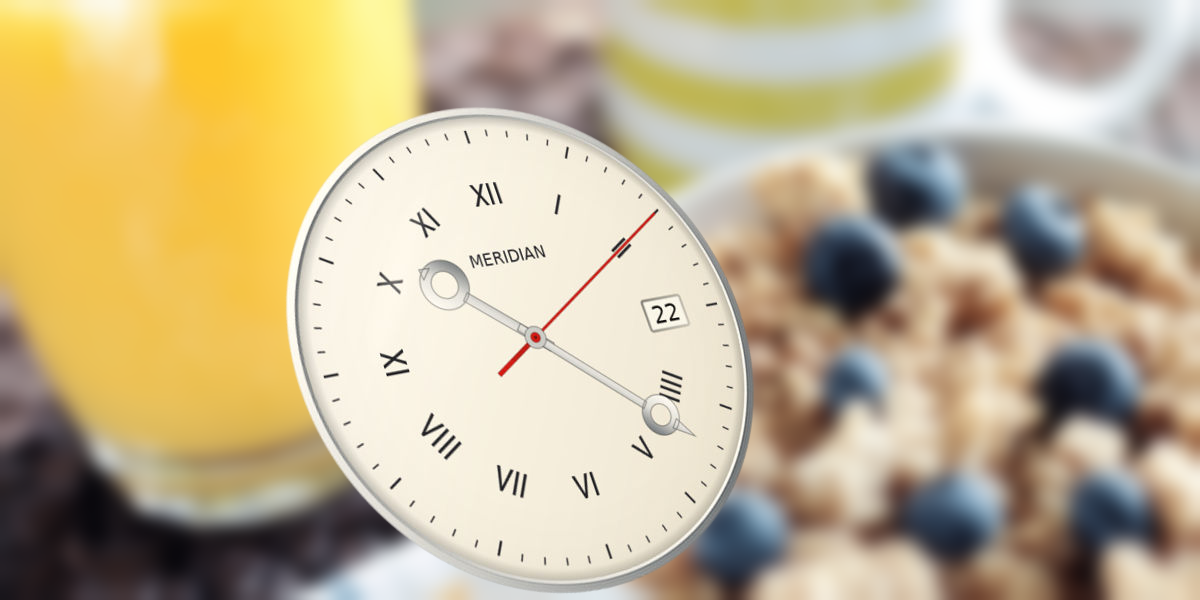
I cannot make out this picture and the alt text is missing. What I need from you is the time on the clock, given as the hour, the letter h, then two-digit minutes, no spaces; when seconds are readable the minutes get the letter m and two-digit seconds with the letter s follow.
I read 10h22m10s
